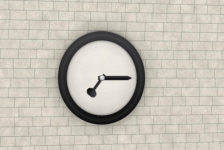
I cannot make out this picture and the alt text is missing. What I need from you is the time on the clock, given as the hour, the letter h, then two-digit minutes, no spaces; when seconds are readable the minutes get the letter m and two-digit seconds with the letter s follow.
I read 7h15
